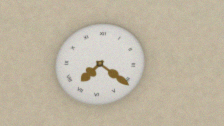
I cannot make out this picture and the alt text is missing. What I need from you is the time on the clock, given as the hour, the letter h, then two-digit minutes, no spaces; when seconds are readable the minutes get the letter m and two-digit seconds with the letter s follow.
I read 7h21
